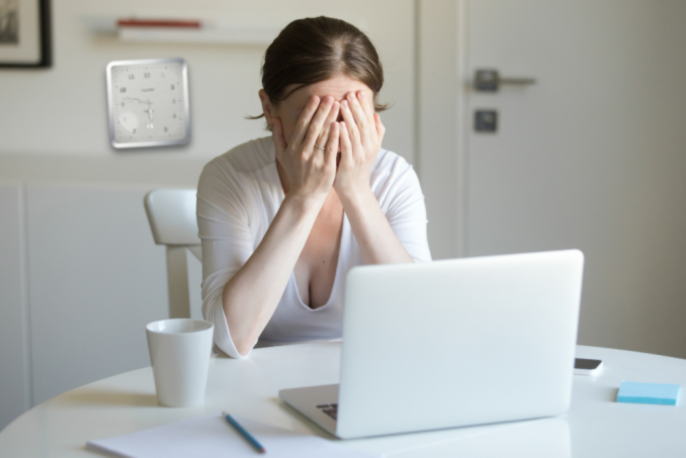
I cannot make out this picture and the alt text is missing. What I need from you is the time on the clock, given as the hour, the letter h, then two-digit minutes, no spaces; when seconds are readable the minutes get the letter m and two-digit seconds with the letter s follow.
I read 5h47
